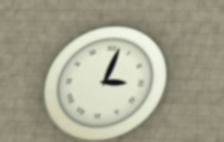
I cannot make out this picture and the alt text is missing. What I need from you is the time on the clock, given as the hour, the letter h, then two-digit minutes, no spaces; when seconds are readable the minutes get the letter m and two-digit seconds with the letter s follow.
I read 3h02
